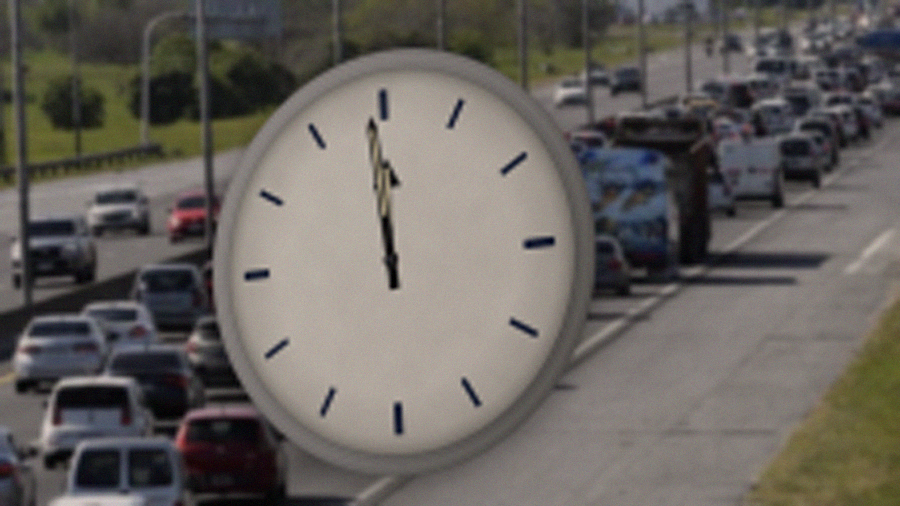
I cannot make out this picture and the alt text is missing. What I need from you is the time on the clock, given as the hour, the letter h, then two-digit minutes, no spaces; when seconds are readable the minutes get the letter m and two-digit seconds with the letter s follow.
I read 11h59
